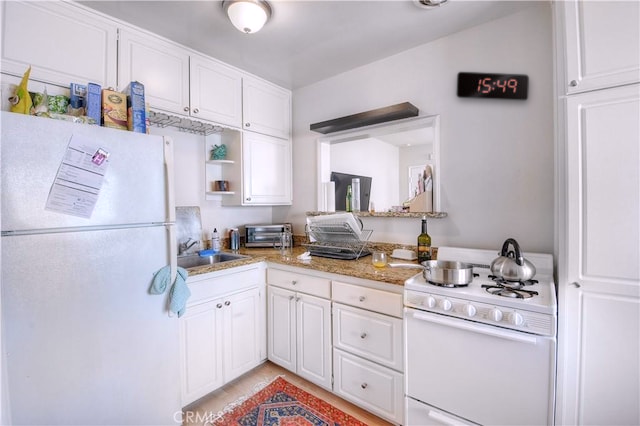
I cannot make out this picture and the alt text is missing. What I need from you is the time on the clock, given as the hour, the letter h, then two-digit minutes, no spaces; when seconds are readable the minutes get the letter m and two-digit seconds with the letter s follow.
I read 15h49
